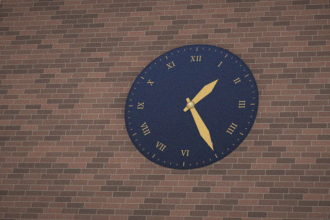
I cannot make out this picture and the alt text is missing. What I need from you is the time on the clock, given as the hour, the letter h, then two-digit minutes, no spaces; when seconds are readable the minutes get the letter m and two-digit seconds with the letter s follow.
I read 1h25
